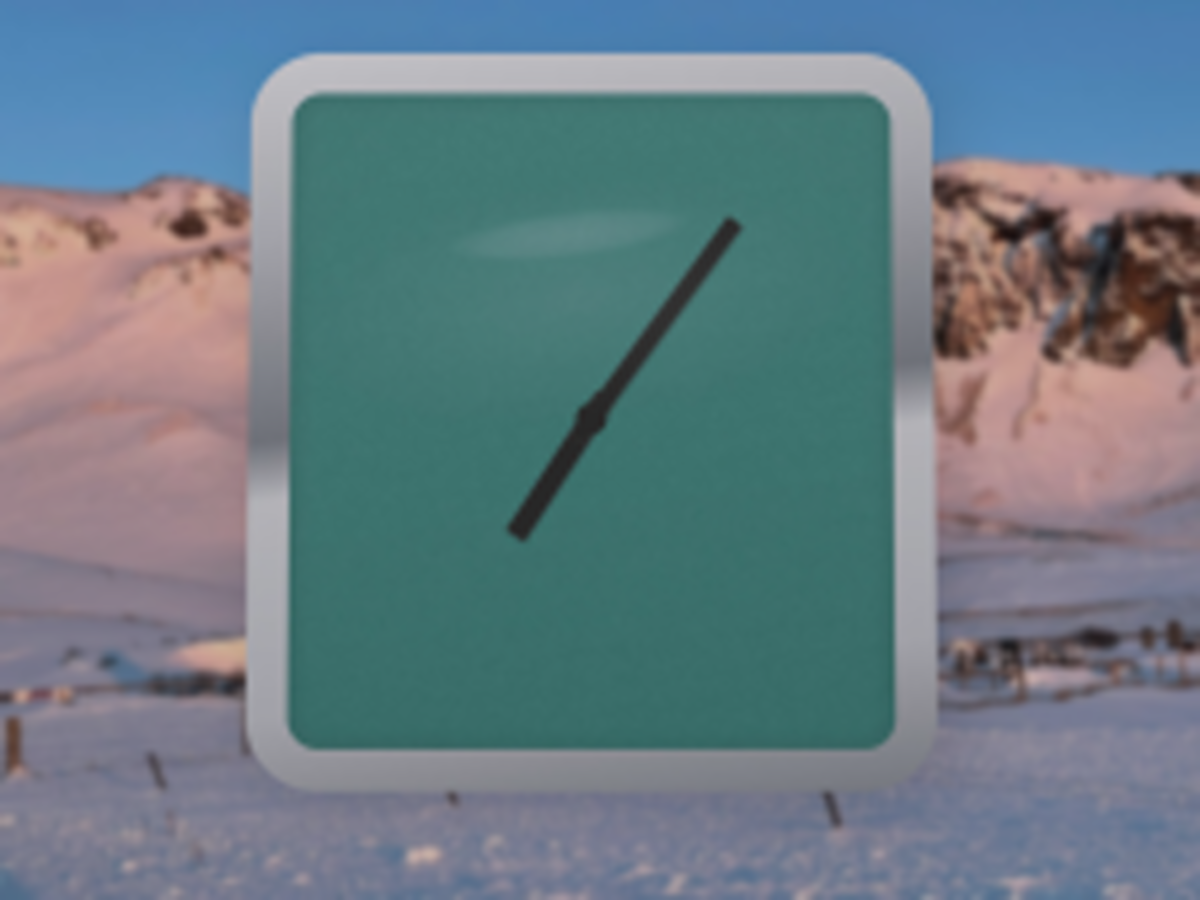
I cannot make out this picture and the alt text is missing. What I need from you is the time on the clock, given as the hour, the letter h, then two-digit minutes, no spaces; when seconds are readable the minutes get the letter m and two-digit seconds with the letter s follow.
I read 7h06
